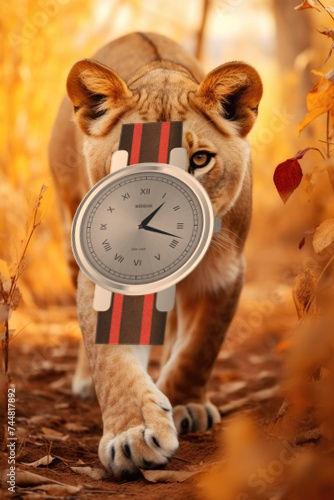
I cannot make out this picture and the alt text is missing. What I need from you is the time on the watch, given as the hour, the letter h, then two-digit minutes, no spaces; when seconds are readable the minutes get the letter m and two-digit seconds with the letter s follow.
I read 1h18
